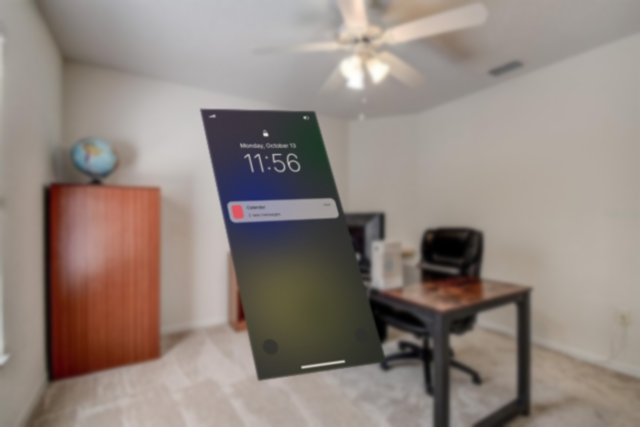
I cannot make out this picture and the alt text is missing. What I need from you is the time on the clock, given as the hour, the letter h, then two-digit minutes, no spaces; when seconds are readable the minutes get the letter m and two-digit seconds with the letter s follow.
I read 11h56
